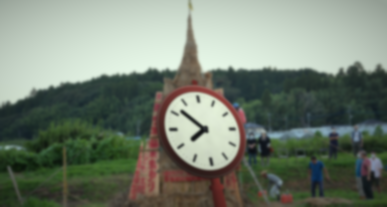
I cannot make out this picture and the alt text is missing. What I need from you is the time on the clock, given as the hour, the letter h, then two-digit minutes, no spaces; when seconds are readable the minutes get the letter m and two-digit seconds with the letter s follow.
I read 7h52
